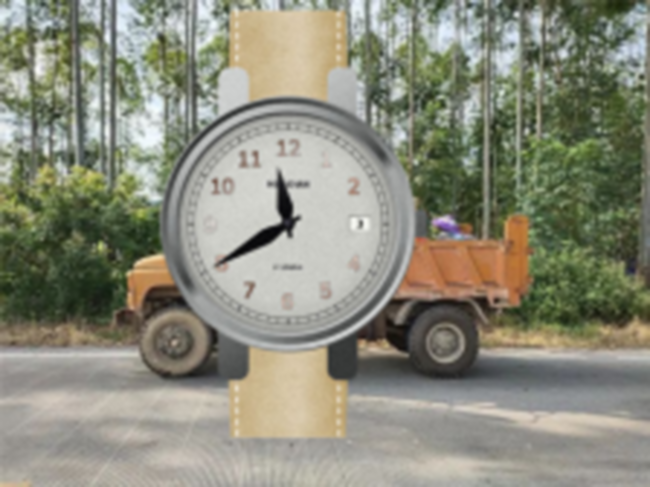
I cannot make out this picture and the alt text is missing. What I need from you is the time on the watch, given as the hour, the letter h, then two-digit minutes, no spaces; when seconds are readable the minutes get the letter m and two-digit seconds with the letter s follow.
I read 11h40
